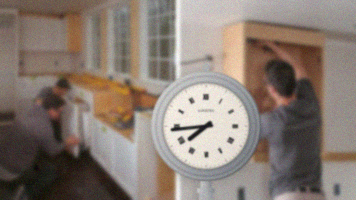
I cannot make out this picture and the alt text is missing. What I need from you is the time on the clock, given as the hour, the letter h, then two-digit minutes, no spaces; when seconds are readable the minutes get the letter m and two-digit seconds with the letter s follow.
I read 7h44
